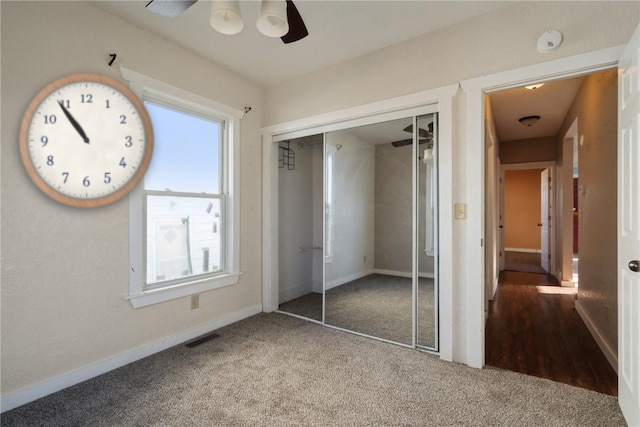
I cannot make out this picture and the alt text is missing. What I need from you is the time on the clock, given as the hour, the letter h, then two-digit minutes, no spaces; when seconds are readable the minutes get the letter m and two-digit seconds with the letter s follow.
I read 10h54
